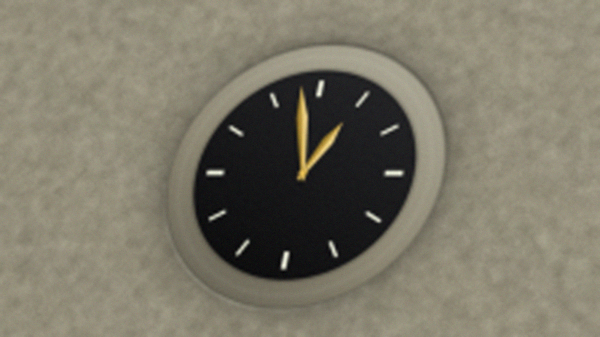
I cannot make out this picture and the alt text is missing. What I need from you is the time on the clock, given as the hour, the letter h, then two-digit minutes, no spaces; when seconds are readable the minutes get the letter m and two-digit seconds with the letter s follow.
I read 12h58
